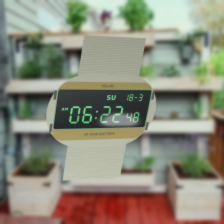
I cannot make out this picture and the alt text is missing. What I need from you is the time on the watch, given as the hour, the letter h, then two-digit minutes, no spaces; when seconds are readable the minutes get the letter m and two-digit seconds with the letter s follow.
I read 6h22m48s
